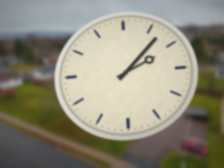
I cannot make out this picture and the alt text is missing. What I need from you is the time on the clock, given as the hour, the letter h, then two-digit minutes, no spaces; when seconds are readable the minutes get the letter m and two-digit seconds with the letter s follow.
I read 2h07
